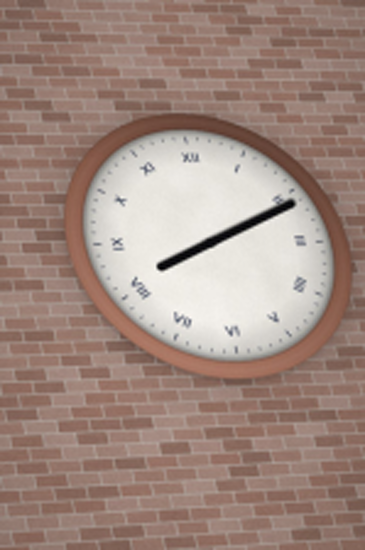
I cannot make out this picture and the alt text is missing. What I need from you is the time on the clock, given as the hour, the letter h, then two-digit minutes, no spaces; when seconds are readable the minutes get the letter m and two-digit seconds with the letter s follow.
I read 8h11
